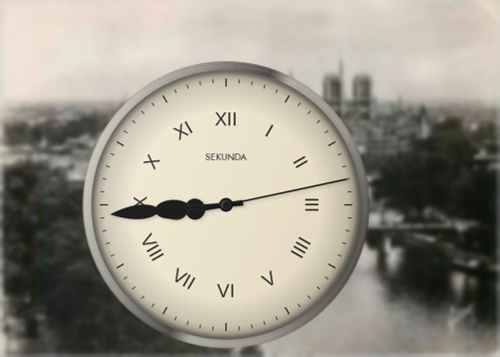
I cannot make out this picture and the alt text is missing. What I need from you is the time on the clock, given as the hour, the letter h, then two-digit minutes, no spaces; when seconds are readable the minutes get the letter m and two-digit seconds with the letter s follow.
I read 8h44m13s
